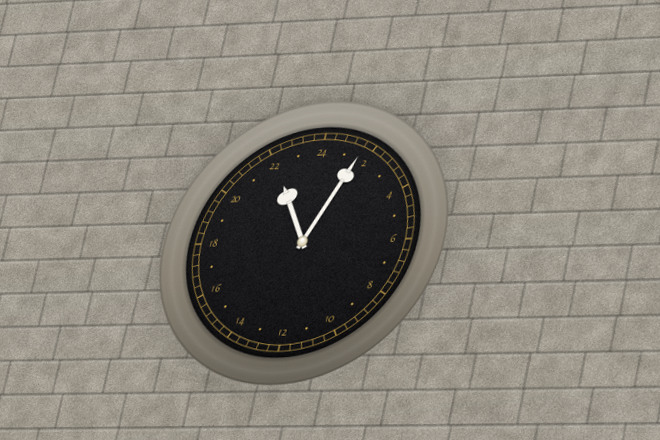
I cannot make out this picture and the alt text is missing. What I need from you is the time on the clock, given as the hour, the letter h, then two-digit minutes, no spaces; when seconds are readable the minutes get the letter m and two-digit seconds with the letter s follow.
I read 22h04
